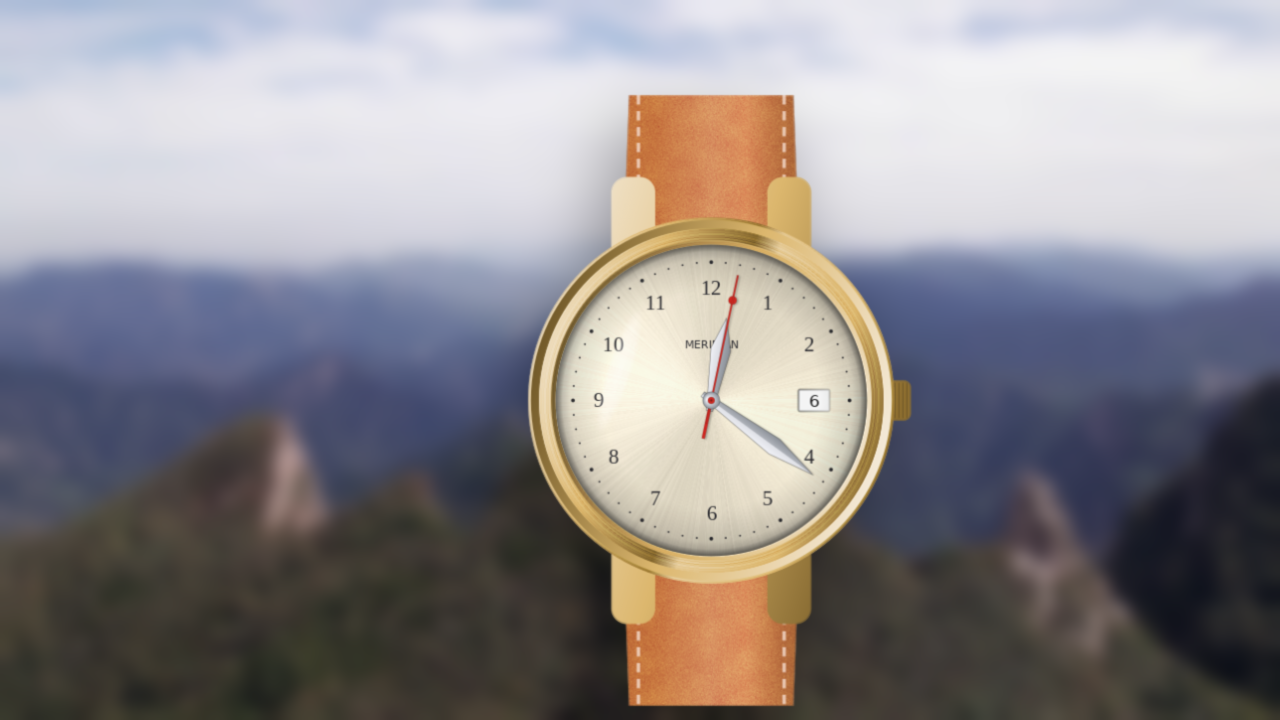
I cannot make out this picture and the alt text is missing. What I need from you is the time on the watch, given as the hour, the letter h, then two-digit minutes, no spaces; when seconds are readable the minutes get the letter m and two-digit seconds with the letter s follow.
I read 12h21m02s
